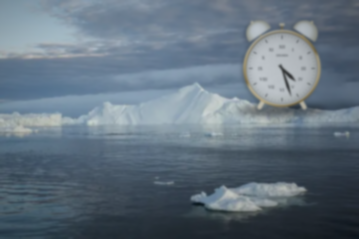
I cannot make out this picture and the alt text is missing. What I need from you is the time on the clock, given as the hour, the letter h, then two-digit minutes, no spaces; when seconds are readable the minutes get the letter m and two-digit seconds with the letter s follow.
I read 4h27
